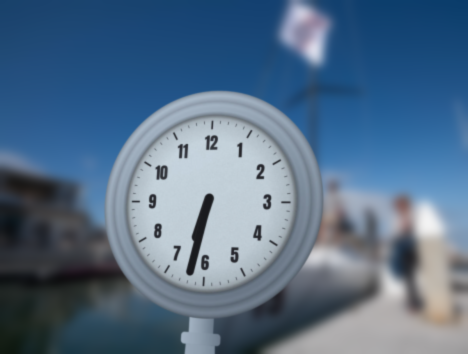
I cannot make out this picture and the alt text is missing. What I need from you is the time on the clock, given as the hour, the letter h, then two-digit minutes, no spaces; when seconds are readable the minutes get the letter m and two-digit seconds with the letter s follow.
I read 6h32
